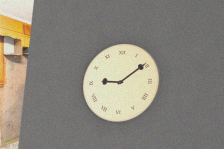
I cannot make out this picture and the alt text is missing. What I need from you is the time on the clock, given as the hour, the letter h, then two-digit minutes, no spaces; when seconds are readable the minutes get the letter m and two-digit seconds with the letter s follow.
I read 9h09
